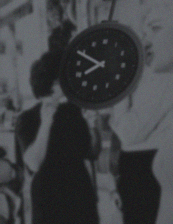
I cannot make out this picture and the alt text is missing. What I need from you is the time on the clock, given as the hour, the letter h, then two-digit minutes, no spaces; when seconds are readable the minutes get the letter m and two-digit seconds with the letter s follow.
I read 7h49
